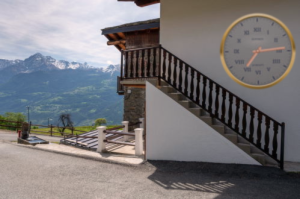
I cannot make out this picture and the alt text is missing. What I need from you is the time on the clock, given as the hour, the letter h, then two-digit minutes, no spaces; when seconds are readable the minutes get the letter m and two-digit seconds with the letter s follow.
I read 7h14
